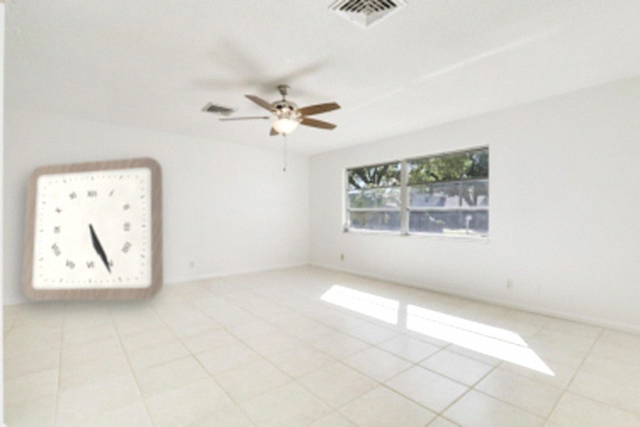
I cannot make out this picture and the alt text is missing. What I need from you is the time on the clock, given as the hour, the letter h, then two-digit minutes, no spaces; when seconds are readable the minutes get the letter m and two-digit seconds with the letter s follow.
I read 5h26
